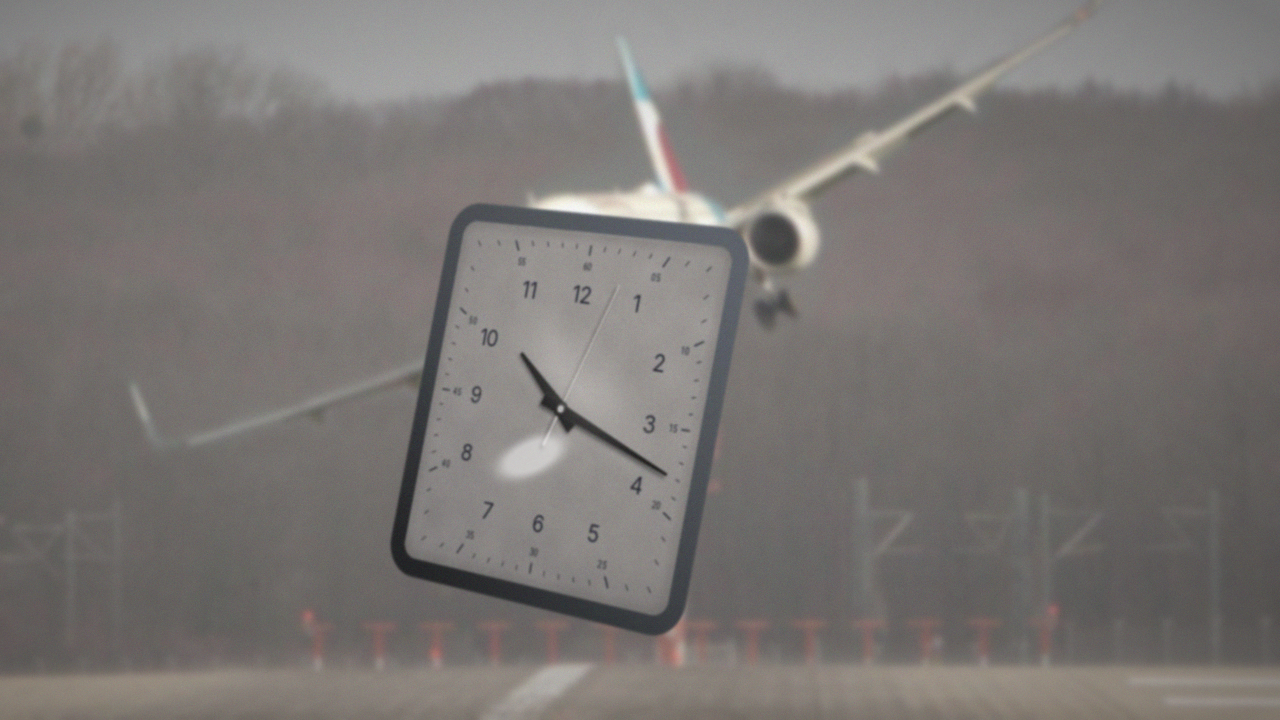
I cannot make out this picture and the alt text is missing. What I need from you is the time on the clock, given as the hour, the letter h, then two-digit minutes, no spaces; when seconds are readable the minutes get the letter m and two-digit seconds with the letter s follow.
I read 10h18m03s
